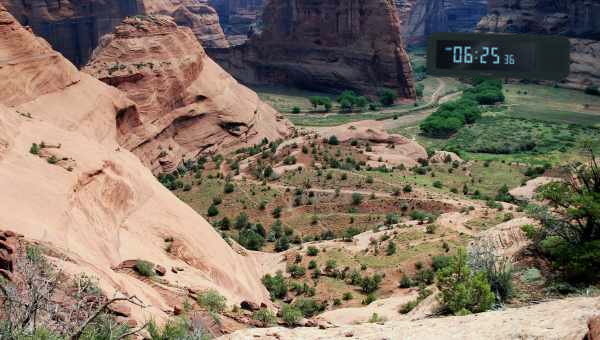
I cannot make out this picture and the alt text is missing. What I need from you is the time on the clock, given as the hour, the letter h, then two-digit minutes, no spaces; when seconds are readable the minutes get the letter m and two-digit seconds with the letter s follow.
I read 6h25
